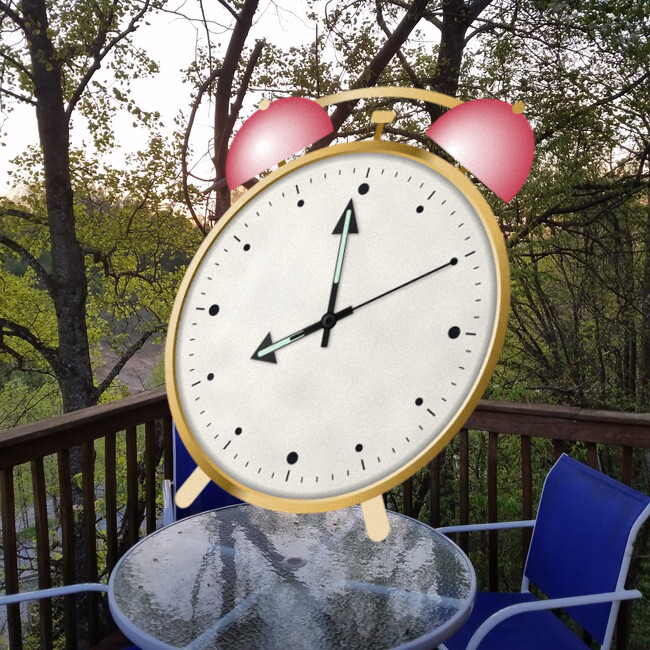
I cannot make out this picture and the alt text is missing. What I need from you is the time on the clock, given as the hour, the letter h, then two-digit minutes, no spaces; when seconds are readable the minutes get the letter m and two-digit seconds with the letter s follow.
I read 7h59m10s
